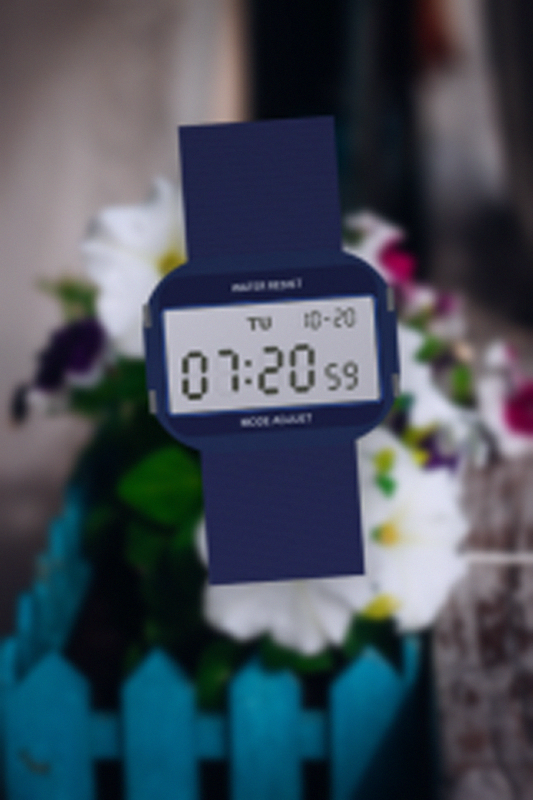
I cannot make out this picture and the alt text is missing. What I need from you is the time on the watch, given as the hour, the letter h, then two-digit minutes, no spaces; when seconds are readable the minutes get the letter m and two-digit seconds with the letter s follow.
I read 7h20m59s
